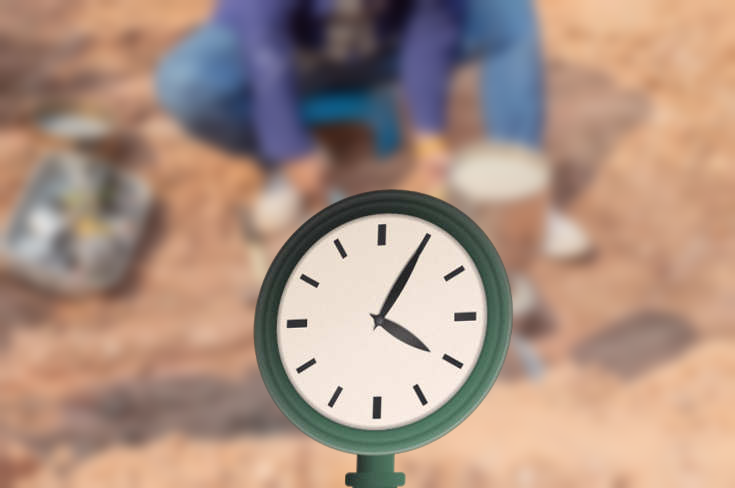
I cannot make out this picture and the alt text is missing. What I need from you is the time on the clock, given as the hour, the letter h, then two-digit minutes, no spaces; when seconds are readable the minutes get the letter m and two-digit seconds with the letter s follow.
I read 4h05
